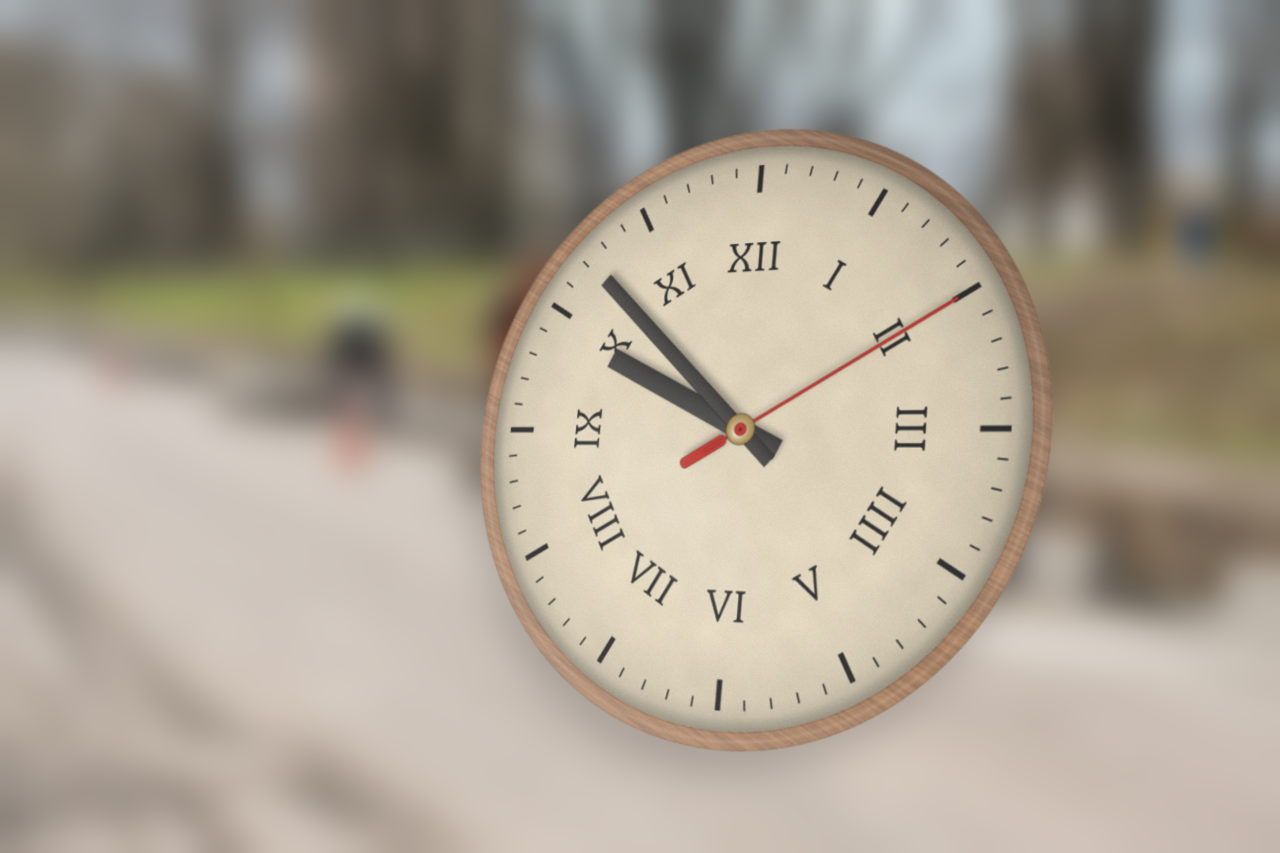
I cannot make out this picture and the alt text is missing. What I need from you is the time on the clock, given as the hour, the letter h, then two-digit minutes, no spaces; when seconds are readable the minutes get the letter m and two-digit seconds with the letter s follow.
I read 9h52m10s
